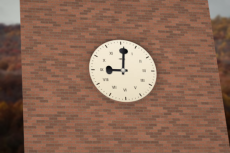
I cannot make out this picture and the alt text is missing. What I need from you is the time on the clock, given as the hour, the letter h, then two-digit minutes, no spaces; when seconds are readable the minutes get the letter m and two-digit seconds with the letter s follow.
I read 9h01
